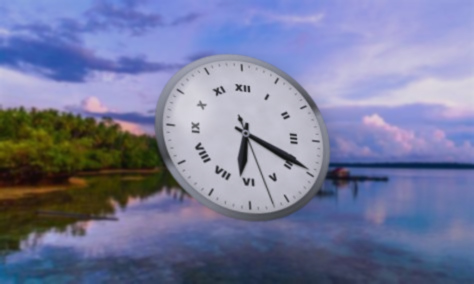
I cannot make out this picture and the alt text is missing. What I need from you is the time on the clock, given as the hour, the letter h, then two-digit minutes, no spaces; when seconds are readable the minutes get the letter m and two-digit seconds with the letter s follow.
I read 6h19m27s
